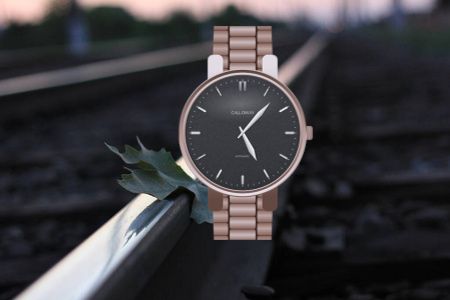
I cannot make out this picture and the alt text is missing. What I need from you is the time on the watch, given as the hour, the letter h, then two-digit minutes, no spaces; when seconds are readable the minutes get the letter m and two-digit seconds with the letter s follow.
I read 5h07
